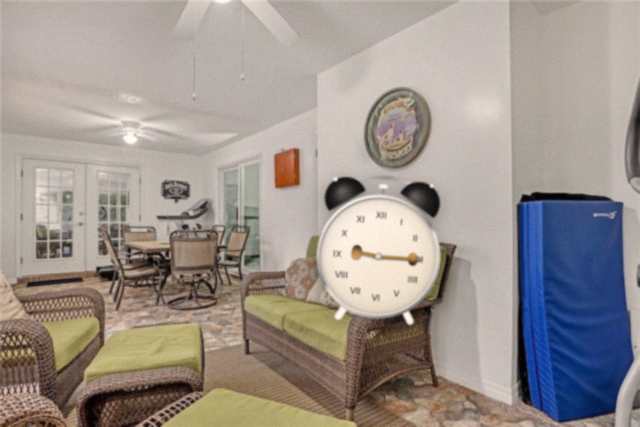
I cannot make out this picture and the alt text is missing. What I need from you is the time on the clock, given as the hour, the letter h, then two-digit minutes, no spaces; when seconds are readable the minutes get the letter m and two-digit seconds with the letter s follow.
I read 9h15
